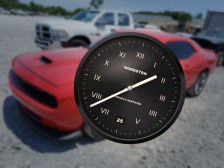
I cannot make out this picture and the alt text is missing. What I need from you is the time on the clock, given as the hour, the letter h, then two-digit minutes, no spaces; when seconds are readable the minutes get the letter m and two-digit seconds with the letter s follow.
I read 1h38
